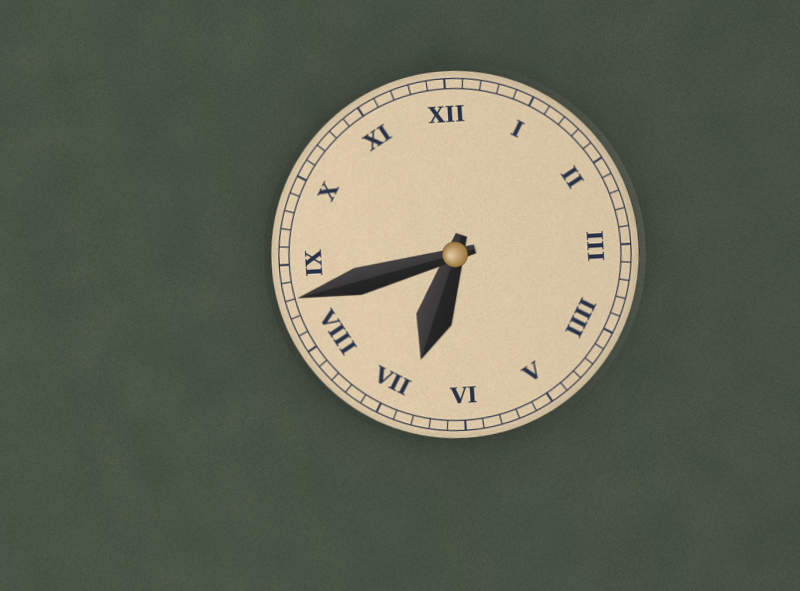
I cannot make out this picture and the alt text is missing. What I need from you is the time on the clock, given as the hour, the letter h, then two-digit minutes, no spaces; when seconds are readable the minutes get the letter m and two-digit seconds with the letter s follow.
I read 6h43
